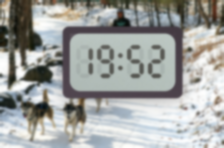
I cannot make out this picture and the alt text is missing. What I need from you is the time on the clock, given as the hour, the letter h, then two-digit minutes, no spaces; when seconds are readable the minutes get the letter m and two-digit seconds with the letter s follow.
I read 19h52
